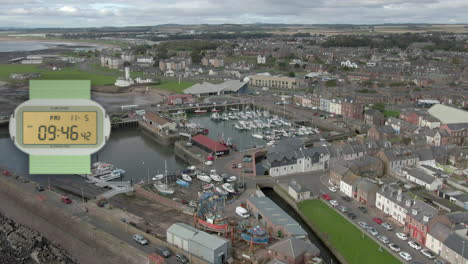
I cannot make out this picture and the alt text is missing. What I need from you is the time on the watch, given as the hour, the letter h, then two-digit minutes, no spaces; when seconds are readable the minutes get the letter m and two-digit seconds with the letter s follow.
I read 9h46
